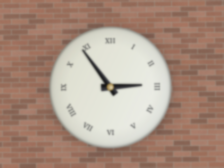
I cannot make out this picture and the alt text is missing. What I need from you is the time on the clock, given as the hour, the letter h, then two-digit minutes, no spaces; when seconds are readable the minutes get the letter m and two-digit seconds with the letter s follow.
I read 2h54
